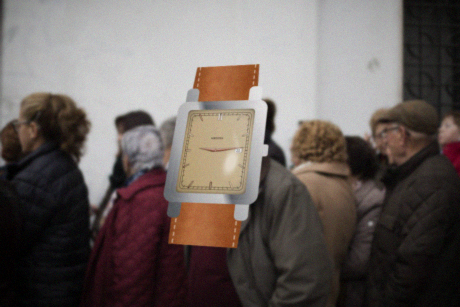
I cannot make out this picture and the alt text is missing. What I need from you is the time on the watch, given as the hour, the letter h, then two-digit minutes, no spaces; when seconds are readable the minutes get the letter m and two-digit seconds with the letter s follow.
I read 9h14
